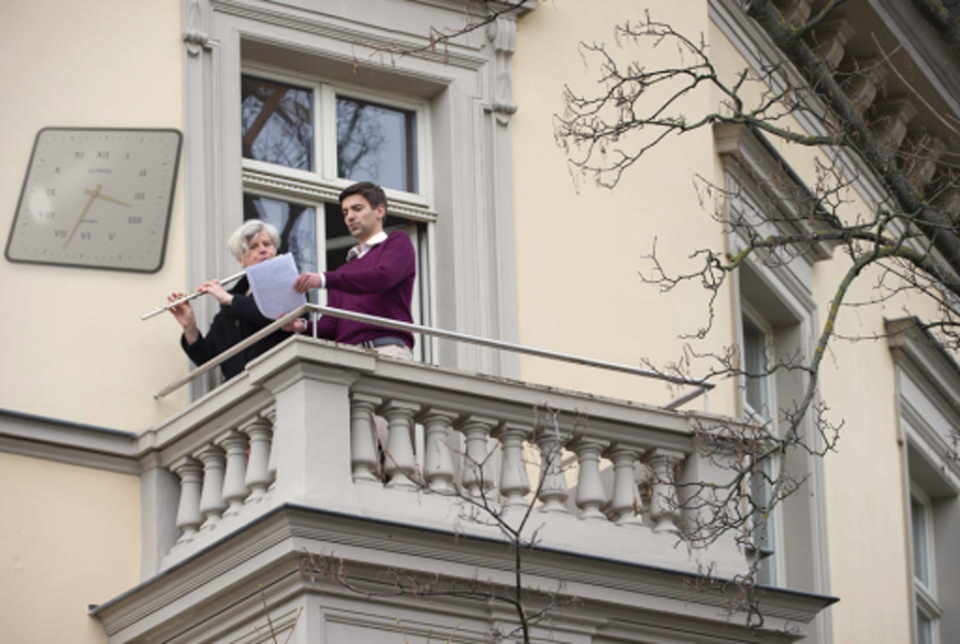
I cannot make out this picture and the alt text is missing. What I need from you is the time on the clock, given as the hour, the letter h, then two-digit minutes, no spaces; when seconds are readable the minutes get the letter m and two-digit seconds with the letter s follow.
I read 3h33
